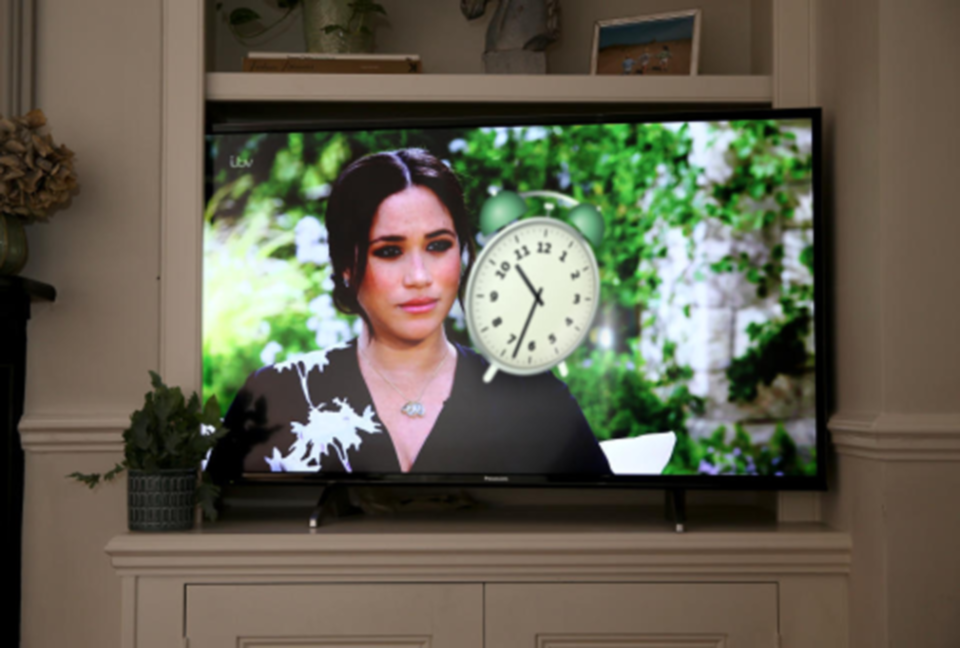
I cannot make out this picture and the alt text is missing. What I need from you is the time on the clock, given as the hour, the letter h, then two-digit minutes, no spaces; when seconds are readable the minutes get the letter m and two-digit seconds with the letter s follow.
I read 10h33
